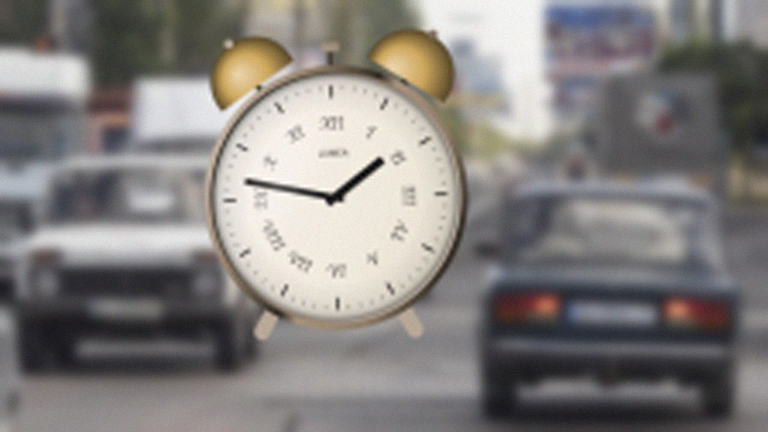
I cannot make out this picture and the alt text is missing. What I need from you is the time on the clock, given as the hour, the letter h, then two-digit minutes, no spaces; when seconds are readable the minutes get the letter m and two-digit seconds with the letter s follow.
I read 1h47
